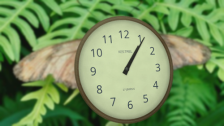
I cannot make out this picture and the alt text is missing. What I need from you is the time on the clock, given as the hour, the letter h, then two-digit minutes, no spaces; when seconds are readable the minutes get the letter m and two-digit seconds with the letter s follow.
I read 1h06
